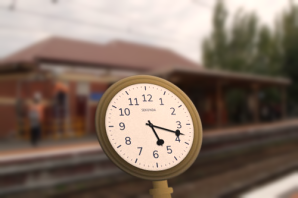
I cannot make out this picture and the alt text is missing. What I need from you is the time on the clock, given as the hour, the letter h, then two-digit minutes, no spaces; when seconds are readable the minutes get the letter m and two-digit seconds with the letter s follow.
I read 5h18
